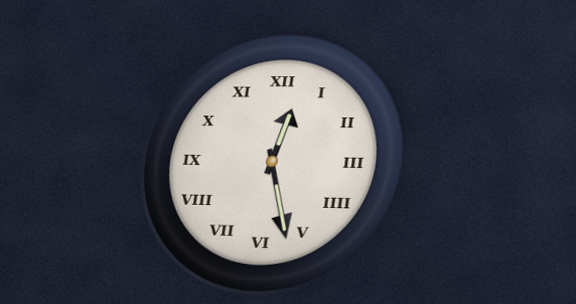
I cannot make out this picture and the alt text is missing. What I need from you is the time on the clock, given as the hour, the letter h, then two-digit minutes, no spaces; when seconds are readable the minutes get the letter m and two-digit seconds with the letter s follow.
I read 12h27
